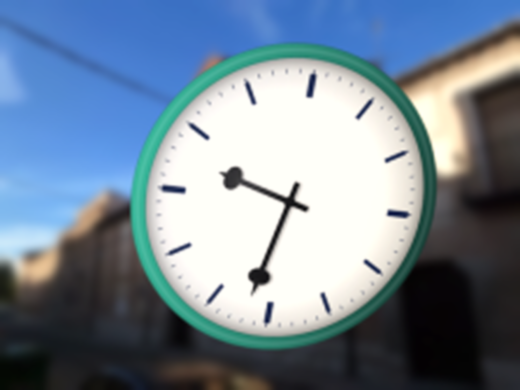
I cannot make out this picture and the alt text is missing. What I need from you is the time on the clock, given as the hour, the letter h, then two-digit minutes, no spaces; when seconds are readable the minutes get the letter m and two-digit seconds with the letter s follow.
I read 9h32
